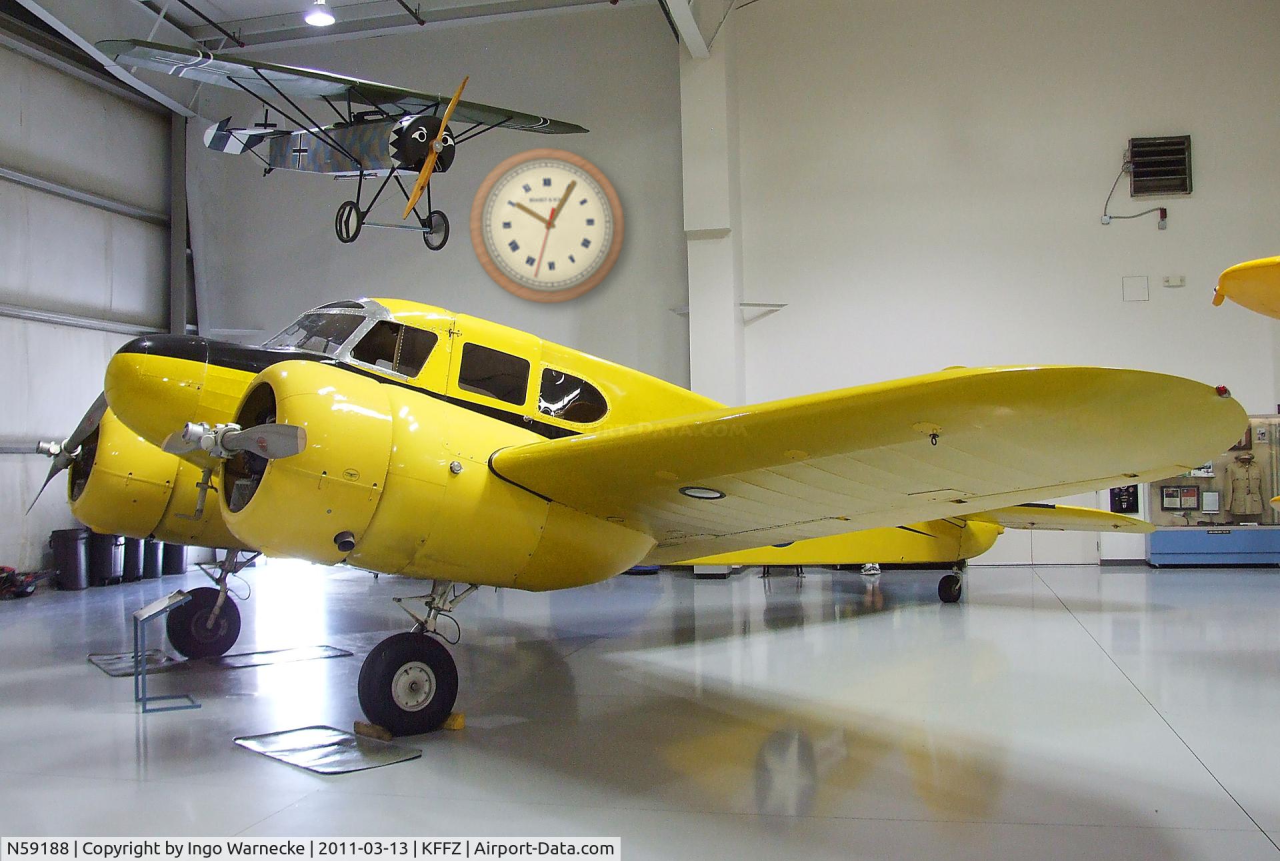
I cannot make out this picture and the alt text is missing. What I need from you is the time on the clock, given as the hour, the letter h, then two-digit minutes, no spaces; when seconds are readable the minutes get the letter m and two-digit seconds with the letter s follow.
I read 10h05m33s
